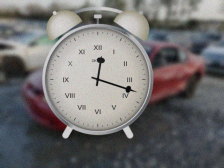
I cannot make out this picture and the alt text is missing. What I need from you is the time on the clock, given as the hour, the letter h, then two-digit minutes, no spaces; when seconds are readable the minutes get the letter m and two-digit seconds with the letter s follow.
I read 12h18
